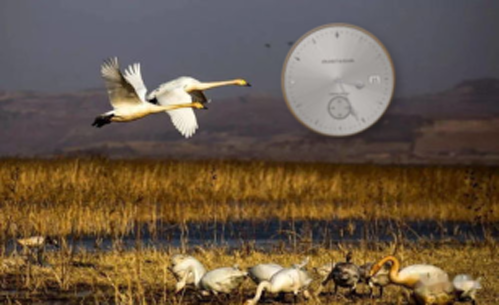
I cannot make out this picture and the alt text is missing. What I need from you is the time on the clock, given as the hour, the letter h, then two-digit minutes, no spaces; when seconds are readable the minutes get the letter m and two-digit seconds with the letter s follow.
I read 3h26
